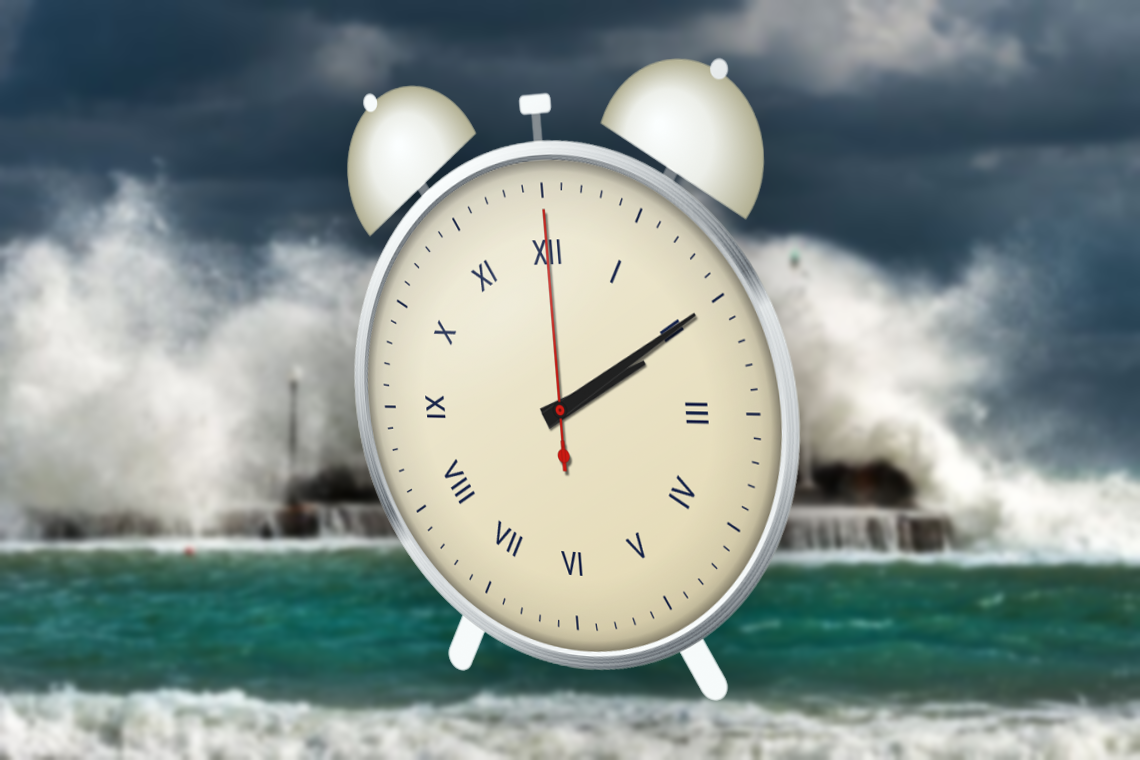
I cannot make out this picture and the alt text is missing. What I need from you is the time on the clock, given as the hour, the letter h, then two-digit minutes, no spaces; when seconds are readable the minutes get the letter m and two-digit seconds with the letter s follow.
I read 2h10m00s
